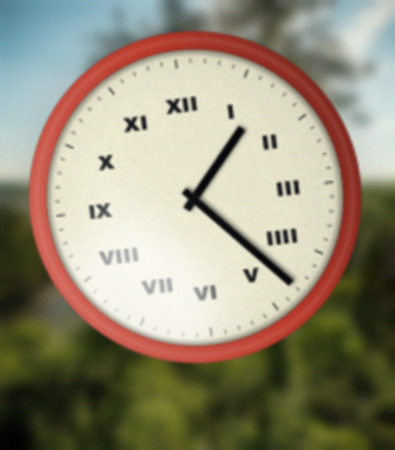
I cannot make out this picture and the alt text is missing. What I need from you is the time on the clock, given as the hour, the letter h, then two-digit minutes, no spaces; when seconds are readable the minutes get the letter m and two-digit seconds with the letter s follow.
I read 1h23
